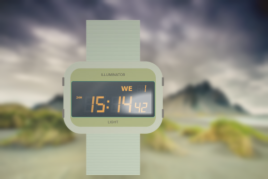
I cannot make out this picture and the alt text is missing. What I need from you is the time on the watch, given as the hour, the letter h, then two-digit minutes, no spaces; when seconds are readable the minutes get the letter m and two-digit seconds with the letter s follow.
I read 15h14m42s
